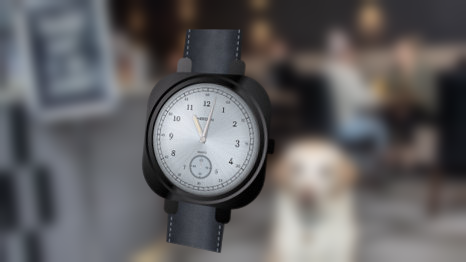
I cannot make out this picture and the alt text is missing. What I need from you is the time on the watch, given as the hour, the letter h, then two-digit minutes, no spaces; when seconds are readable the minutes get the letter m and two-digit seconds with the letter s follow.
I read 11h02
